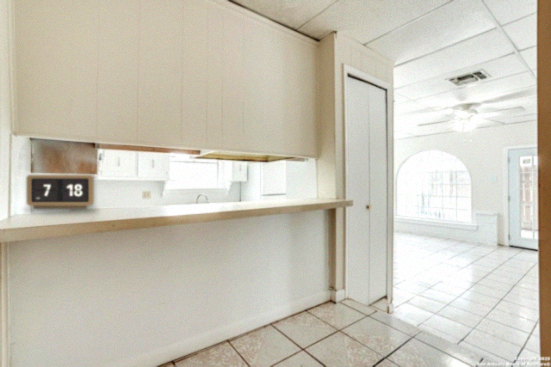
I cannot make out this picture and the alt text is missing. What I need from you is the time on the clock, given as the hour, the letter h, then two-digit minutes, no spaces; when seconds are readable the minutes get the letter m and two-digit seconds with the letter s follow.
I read 7h18
